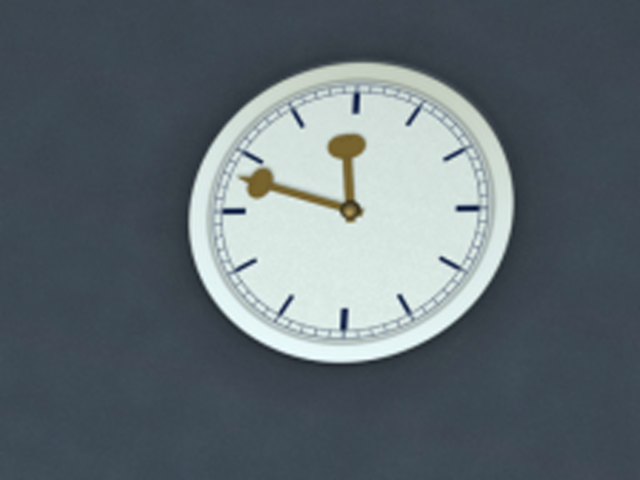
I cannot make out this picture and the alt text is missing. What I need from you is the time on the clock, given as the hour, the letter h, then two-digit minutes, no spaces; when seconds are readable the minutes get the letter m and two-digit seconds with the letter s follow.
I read 11h48
